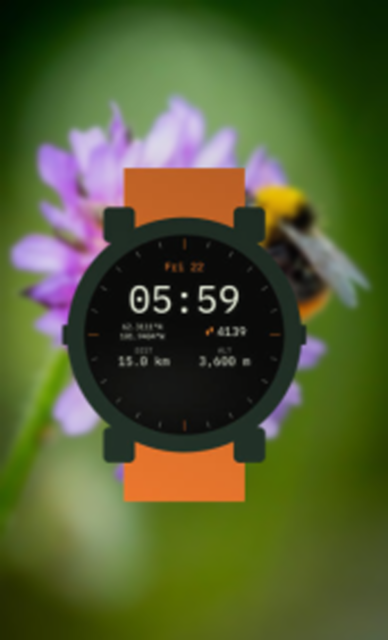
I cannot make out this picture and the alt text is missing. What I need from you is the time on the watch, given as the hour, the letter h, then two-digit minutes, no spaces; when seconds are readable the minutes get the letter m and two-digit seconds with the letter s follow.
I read 5h59
